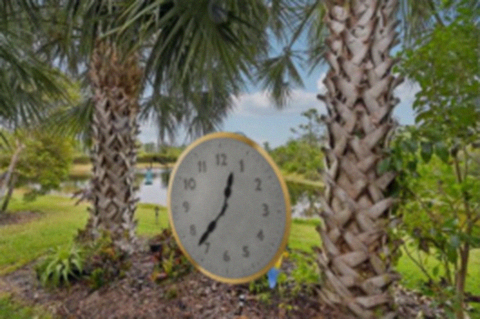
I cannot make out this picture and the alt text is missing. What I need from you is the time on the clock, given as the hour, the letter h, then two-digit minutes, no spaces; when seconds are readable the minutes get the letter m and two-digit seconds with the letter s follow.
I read 12h37
